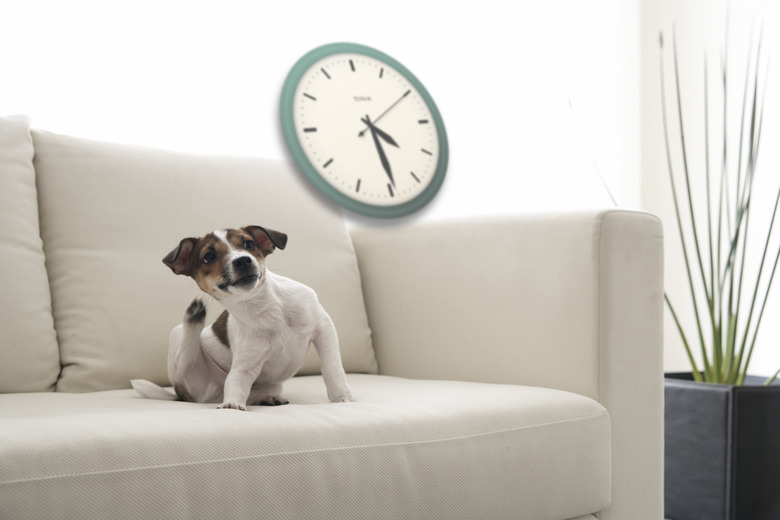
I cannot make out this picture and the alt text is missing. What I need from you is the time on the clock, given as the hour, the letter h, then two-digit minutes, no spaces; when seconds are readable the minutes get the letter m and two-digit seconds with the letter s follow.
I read 4h29m10s
